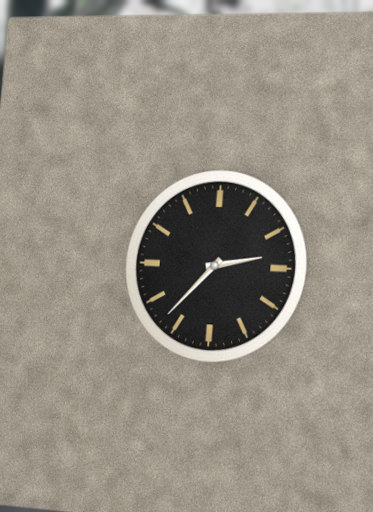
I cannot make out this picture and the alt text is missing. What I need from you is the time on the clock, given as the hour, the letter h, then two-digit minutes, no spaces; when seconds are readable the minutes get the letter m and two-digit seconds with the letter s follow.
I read 2h37
